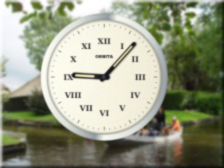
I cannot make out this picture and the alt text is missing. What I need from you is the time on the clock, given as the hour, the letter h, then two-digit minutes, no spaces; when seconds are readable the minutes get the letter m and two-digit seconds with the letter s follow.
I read 9h07
